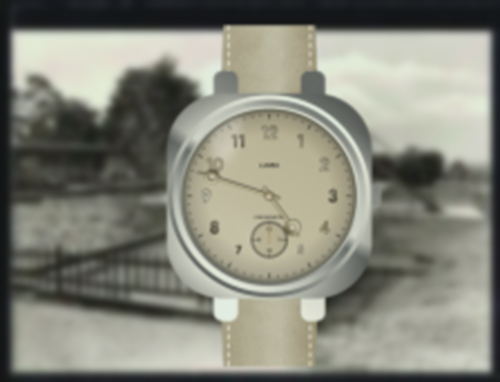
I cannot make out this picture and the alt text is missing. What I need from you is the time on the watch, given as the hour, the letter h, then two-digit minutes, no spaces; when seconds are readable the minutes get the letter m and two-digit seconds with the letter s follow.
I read 4h48
